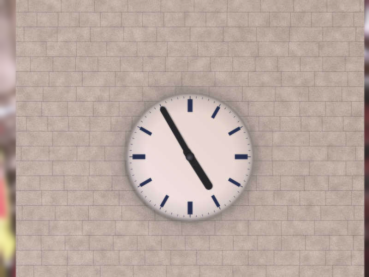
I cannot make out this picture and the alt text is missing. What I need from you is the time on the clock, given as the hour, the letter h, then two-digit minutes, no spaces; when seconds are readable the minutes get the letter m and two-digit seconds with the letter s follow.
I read 4h55
